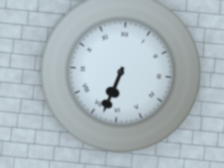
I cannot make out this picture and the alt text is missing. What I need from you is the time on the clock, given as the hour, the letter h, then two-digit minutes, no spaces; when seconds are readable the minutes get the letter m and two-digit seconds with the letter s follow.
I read 6h33
